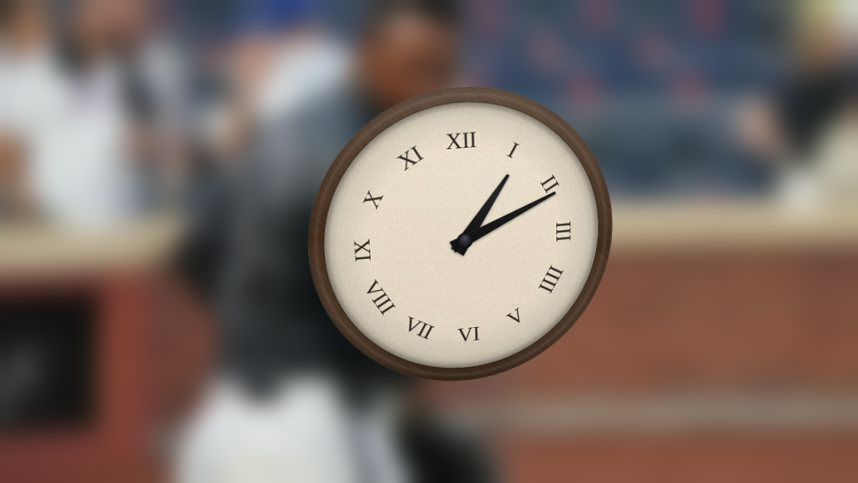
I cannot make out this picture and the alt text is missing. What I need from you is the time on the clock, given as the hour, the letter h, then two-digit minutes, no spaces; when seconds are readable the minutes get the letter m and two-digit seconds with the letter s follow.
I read 1h11
